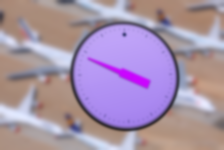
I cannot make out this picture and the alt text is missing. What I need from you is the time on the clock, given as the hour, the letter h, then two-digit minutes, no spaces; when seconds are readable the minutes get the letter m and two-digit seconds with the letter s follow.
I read 3h49
